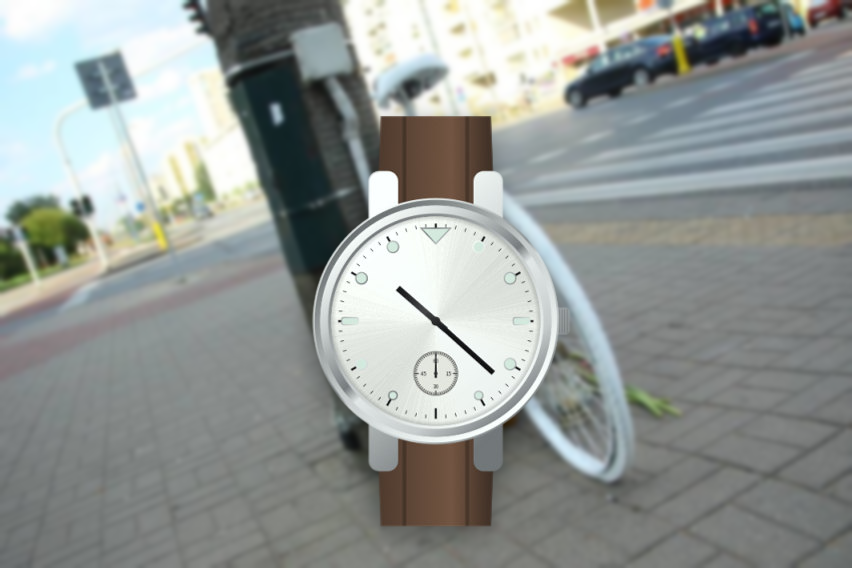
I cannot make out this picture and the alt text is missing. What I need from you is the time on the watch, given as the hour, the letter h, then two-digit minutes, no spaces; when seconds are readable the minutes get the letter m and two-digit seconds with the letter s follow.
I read 10h22
